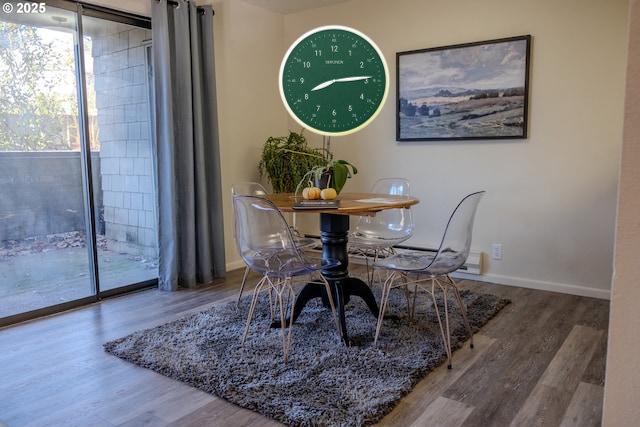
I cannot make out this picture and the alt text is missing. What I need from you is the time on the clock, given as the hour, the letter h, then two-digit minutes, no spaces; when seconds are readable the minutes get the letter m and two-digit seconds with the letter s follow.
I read 8h14
